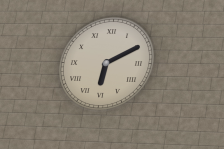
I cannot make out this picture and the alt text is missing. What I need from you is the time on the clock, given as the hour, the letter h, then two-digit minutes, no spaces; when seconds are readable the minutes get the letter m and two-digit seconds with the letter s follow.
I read 6h10
